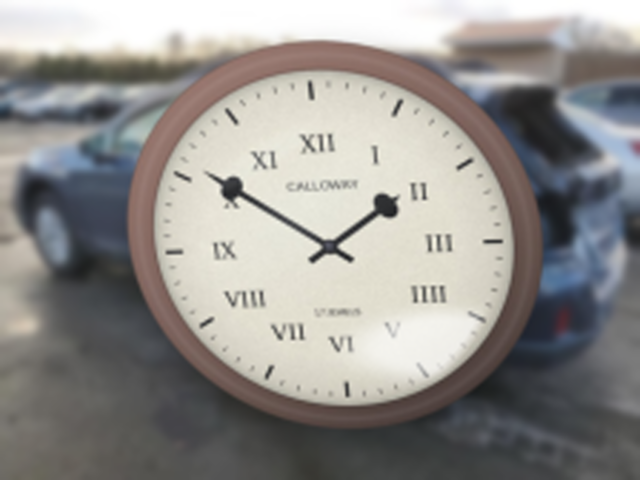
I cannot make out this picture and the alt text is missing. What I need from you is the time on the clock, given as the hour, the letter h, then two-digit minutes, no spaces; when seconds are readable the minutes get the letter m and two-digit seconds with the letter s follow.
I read 1h51
